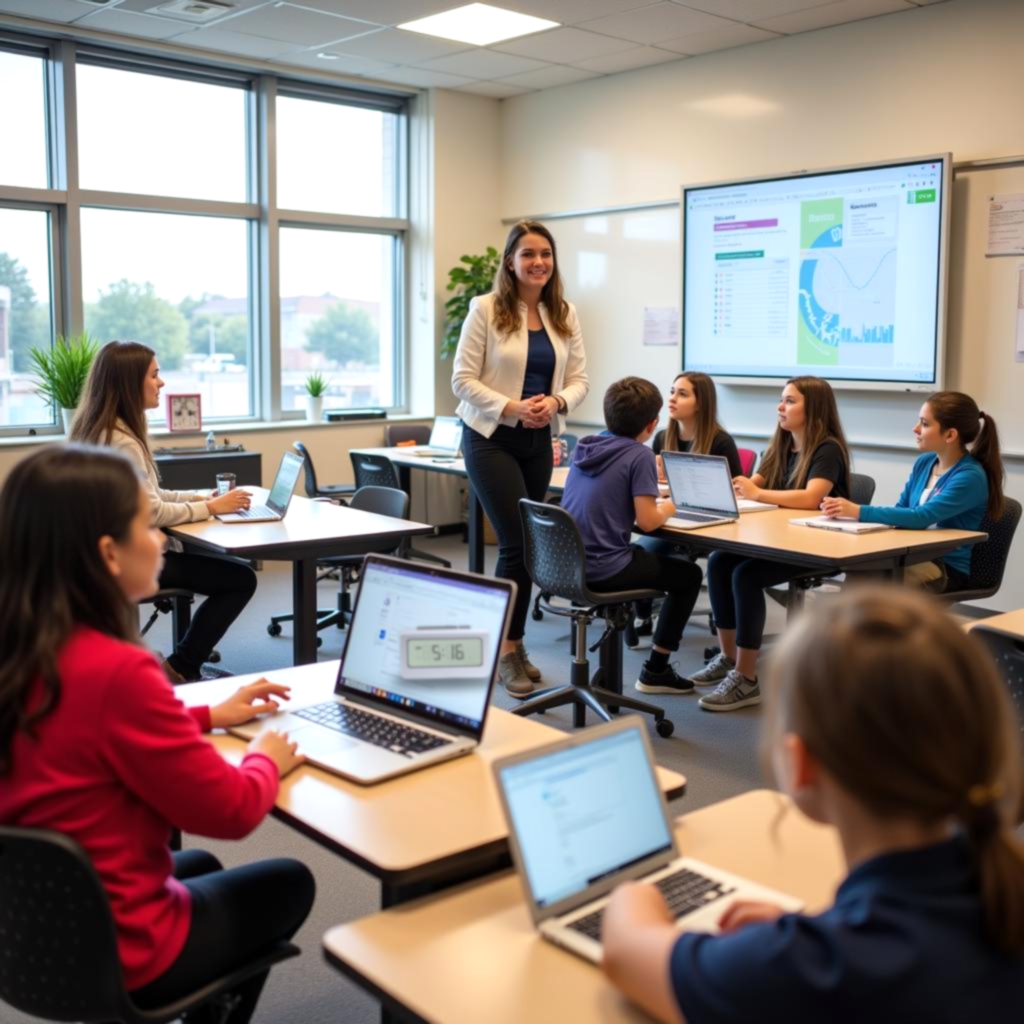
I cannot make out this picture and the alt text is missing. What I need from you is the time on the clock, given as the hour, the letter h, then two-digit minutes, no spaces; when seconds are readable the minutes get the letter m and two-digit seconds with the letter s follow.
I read 5h16
